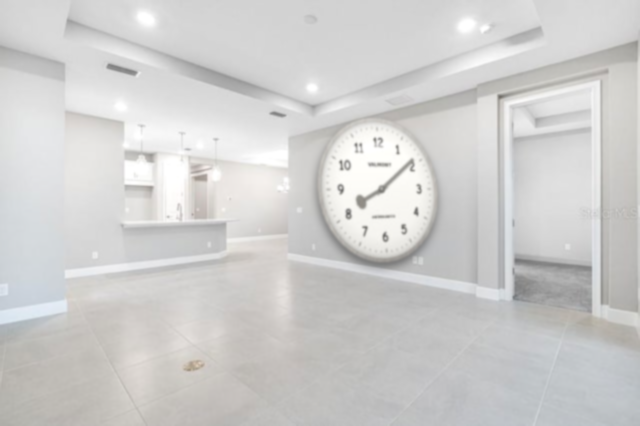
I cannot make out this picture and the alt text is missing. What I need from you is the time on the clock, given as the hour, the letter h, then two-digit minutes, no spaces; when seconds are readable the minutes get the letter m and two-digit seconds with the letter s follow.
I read 8h09
